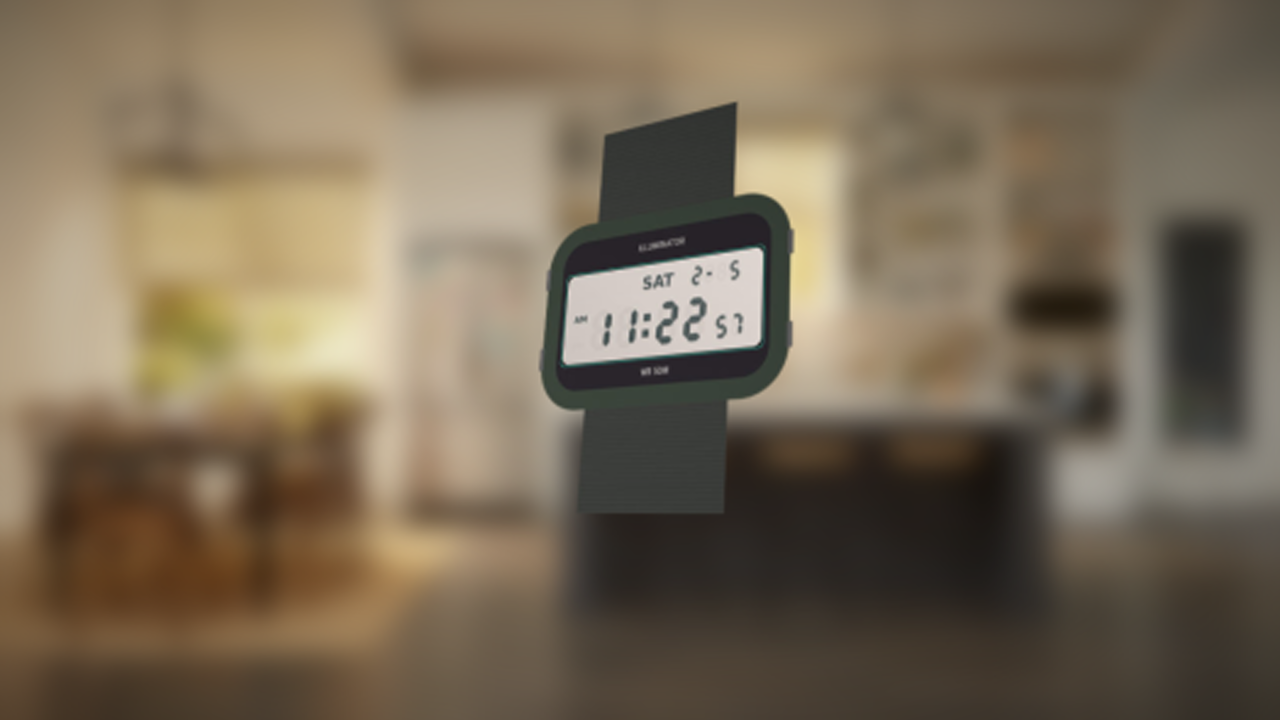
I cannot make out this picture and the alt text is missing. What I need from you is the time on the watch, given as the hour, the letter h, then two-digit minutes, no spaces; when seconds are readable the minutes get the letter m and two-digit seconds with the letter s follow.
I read 11h22m57s
